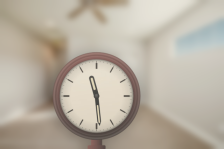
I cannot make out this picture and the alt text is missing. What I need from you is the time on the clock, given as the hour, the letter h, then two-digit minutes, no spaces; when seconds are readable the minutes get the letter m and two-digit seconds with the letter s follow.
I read 11h29
